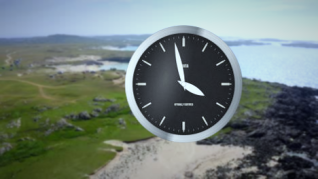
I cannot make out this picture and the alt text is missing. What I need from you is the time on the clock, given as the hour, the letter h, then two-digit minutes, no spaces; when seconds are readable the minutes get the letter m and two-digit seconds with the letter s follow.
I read 3h58
